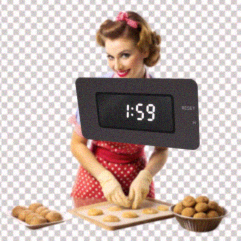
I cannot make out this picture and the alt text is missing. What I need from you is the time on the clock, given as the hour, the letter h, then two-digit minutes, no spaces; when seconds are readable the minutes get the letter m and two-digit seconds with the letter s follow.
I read 1h59
